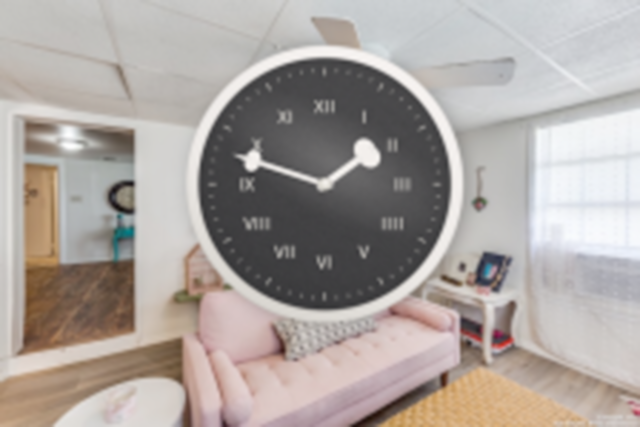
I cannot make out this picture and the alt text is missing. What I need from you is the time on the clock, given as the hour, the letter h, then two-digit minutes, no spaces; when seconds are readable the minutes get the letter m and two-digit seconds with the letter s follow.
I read 1h48
